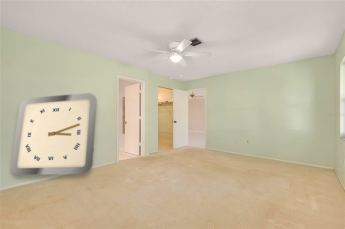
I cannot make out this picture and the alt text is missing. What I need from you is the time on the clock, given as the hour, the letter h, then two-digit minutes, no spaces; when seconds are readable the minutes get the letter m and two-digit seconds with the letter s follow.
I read 3h12
